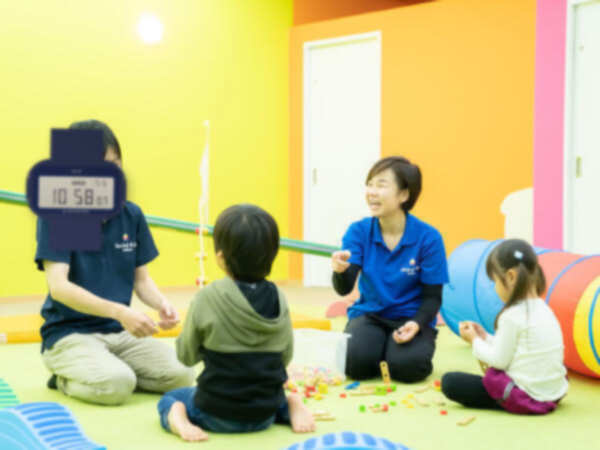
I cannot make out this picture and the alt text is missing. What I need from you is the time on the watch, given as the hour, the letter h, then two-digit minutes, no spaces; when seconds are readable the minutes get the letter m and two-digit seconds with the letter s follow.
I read 10h58
